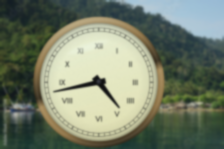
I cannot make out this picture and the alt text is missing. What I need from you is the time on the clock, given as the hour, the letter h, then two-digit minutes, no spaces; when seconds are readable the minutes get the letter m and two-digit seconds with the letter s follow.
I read 4h43
